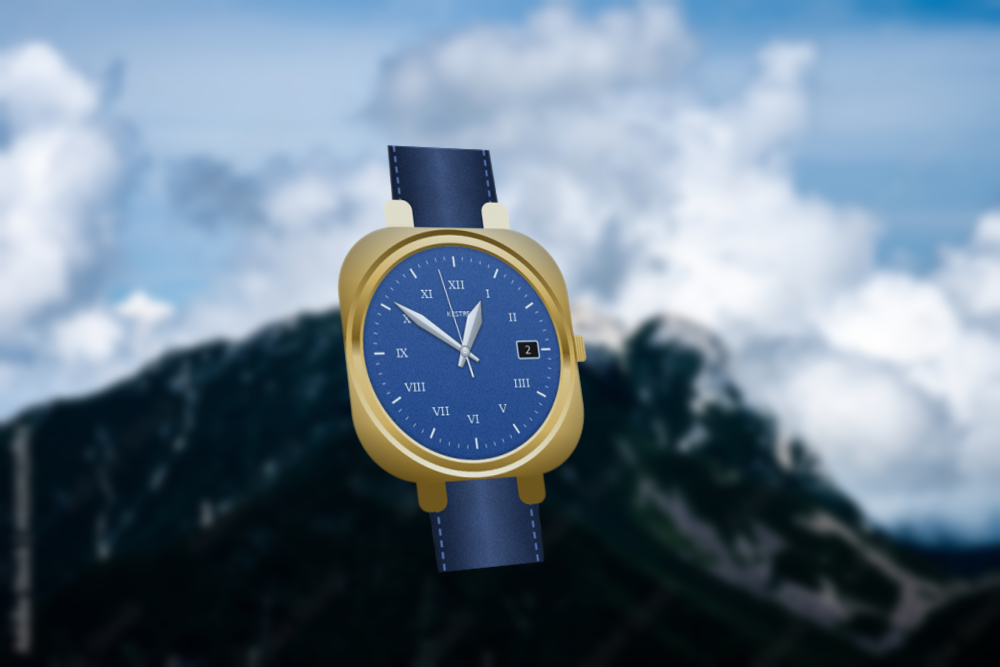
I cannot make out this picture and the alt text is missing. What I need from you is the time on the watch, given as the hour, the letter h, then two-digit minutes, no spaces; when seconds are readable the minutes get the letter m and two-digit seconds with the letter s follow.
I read 12h50m58s
